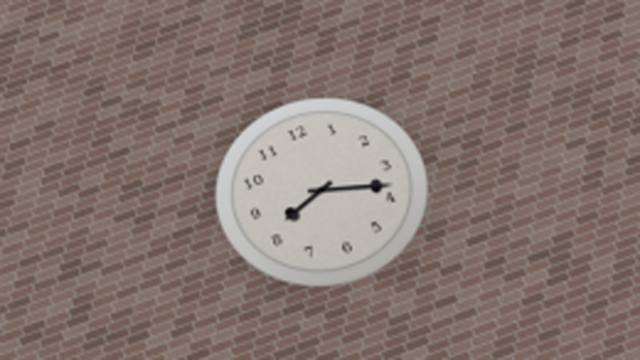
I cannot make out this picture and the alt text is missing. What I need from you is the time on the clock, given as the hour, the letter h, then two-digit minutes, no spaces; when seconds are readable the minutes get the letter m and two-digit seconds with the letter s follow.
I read 8h18
